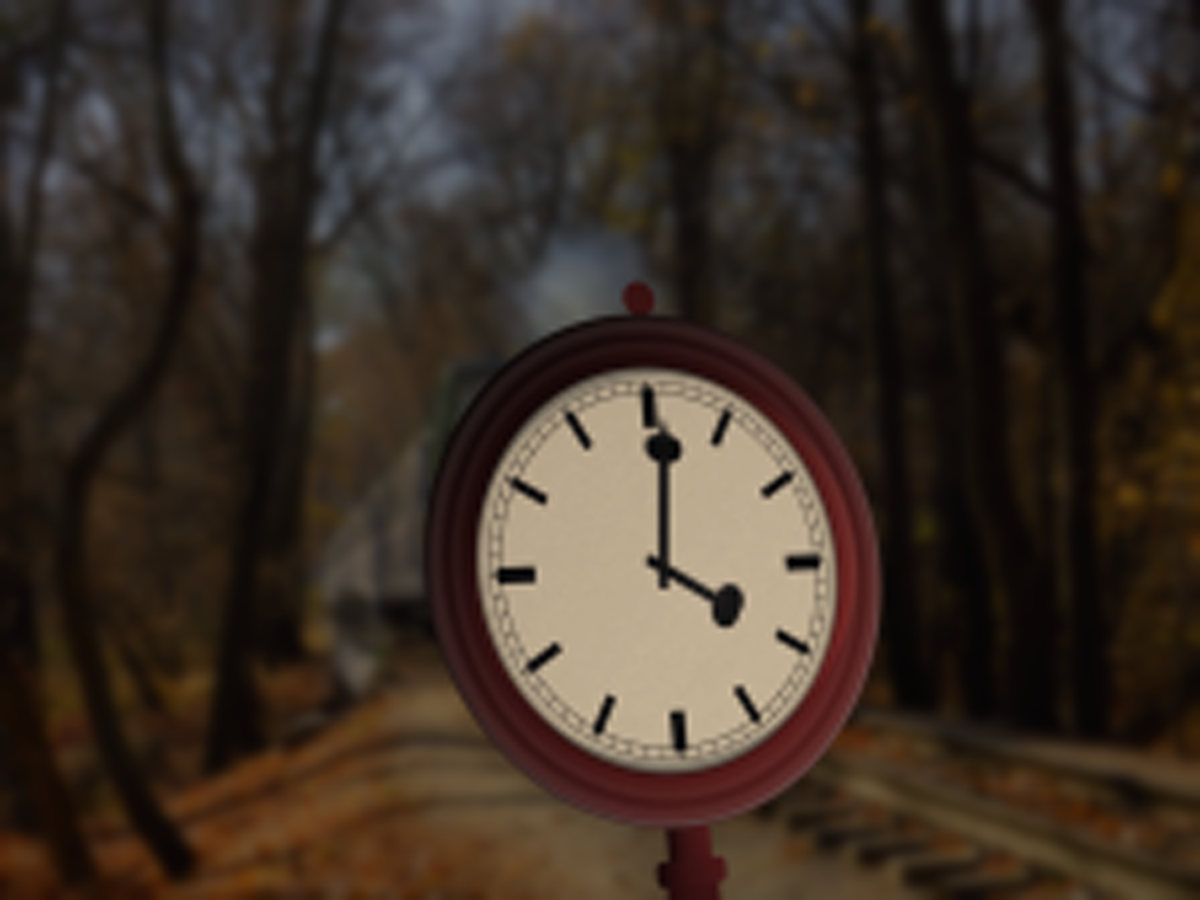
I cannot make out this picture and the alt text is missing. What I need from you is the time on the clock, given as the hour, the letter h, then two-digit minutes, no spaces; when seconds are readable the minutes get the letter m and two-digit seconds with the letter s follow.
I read 4h01
